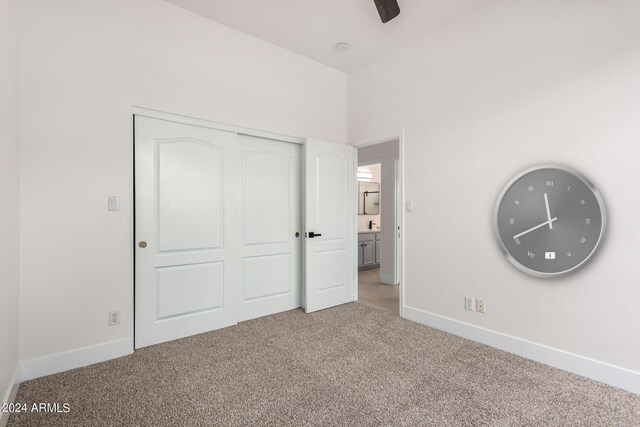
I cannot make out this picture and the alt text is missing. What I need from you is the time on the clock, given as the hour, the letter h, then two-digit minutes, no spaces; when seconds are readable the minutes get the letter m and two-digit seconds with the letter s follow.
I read 11h41
